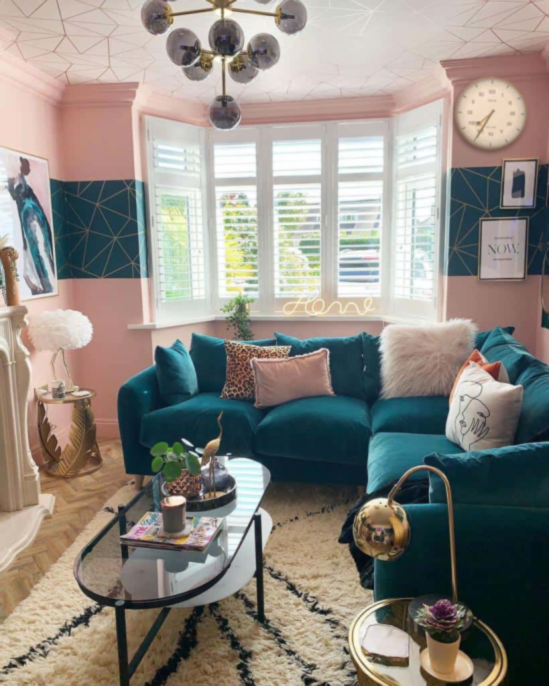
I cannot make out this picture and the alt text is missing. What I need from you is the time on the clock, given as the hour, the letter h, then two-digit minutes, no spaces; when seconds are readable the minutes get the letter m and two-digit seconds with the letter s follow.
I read 7h35
